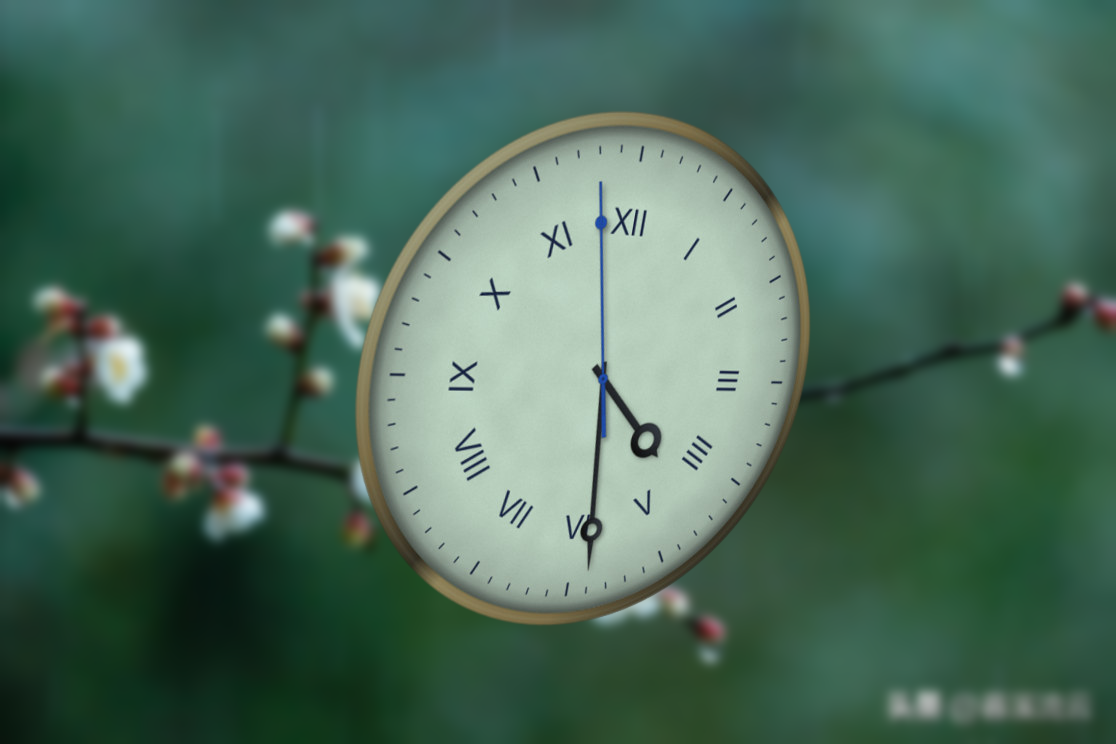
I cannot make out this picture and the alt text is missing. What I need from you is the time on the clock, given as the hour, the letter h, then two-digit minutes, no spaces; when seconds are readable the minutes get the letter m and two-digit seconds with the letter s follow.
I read 4h28m58s
